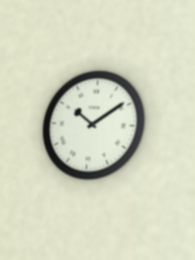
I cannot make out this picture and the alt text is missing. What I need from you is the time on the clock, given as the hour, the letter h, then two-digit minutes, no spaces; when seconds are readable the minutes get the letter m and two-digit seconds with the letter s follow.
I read 10h09
